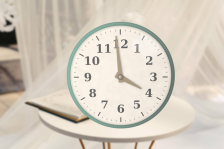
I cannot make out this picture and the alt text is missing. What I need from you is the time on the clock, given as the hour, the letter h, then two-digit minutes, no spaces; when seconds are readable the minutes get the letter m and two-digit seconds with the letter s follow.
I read 3h59
